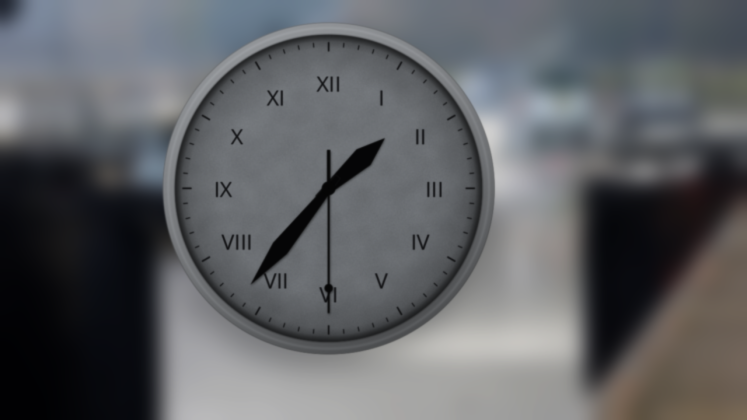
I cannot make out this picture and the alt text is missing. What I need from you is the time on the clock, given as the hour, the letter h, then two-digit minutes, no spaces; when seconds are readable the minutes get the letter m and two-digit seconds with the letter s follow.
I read 1h36m30s
